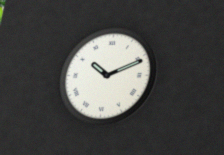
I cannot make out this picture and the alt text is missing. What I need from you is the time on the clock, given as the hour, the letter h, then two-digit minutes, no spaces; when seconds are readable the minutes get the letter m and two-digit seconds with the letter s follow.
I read 10h11
